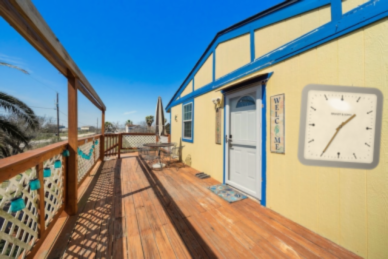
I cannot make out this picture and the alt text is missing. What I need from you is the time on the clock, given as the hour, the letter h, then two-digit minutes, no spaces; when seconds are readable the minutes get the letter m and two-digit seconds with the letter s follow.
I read 1h35
